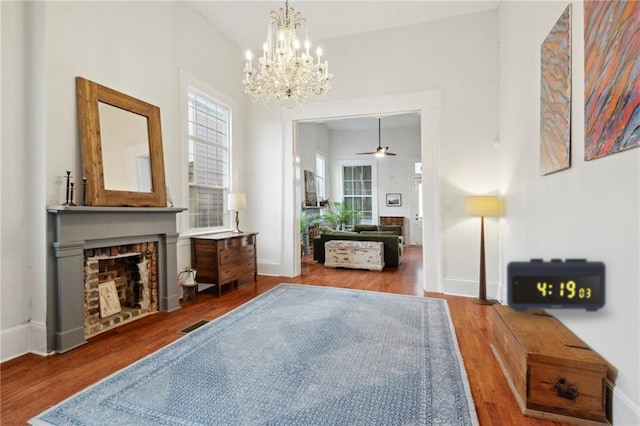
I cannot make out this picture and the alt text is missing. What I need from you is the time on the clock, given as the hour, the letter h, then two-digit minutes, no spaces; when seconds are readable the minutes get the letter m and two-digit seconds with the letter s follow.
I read 4h19
